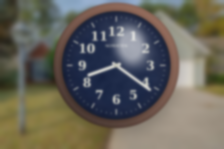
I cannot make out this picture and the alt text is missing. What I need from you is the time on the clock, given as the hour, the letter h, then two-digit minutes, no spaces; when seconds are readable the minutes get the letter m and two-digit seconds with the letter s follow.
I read 8h21
